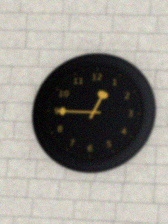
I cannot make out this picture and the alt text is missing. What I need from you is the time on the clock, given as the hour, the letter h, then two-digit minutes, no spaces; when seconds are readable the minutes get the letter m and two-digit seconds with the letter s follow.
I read 12h45
